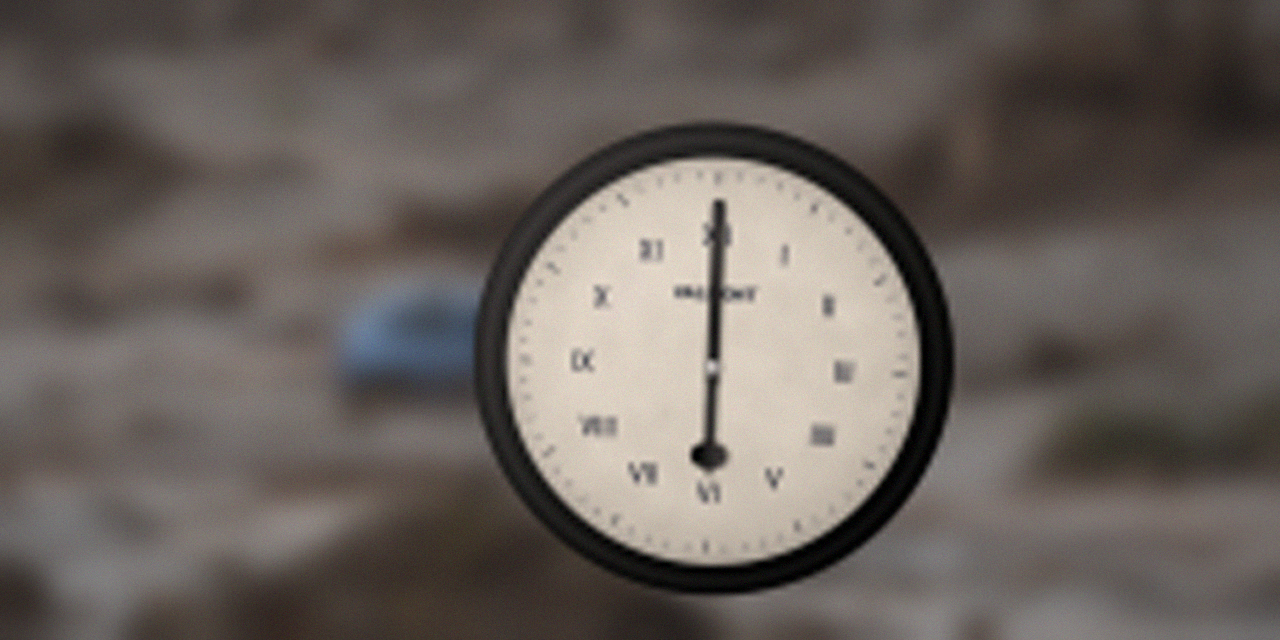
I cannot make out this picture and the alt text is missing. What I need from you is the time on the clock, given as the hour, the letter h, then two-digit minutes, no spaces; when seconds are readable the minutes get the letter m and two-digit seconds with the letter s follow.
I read 6h00
